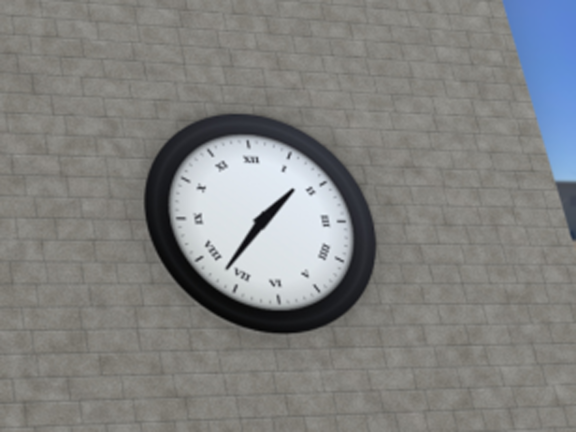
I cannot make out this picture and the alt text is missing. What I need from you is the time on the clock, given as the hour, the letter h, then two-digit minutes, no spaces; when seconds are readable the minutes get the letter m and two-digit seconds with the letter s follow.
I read 1h37
